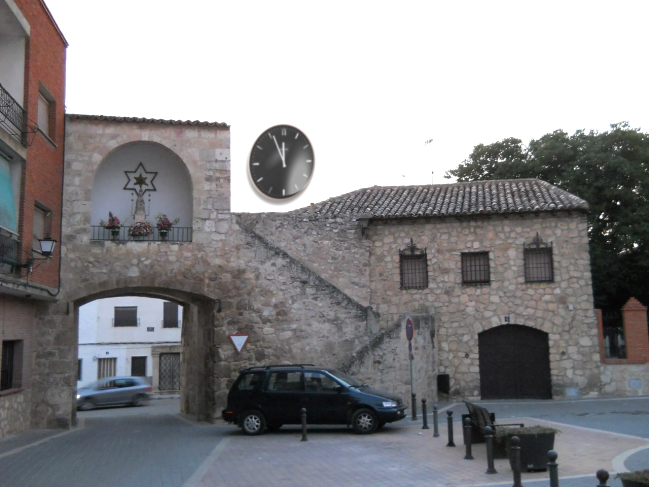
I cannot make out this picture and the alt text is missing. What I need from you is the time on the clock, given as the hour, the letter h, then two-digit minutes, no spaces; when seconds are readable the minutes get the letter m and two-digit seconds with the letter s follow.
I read 11h56
